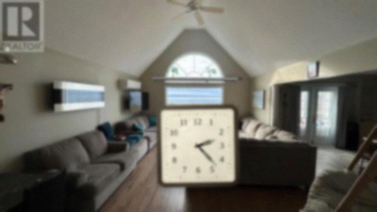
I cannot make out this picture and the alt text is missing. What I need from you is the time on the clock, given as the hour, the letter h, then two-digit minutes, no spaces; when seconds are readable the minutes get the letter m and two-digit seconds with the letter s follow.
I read 2h23
